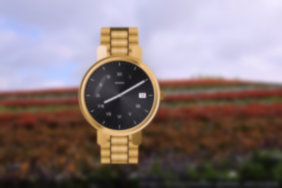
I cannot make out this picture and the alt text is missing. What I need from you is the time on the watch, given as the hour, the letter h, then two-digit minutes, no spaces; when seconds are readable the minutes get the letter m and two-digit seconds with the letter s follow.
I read 8h10
